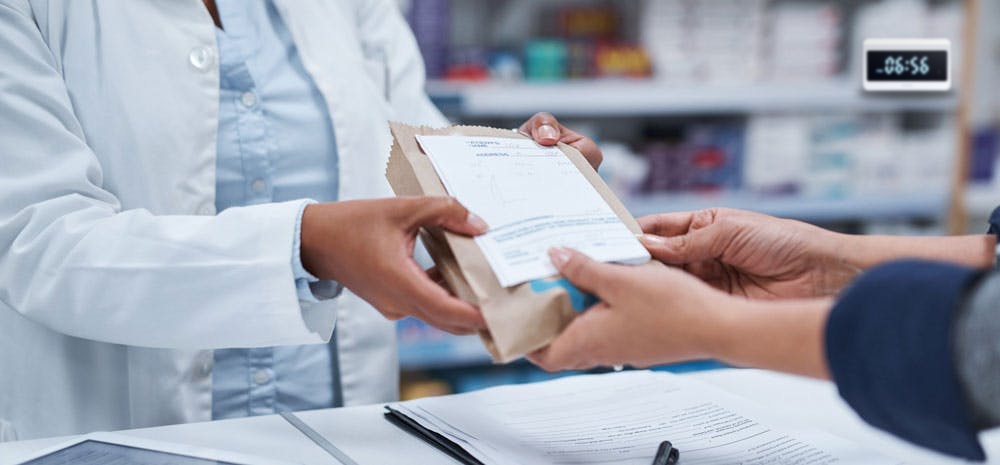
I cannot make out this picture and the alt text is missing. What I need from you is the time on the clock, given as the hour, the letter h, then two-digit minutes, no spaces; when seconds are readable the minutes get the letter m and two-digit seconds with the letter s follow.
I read 6h56
